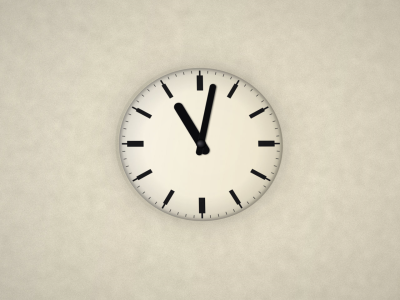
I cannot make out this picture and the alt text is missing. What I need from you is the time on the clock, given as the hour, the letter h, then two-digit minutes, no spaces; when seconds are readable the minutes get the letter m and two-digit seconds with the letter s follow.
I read 11h02
